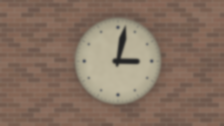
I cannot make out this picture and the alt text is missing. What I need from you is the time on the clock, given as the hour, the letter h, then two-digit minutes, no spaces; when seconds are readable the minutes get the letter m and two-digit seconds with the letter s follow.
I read 3h02
